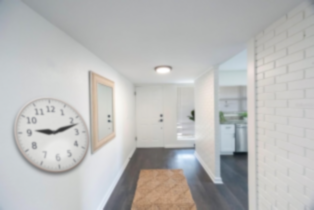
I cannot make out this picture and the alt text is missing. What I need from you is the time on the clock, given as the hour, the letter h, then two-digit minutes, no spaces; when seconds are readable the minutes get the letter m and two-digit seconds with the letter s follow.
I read 9h12
